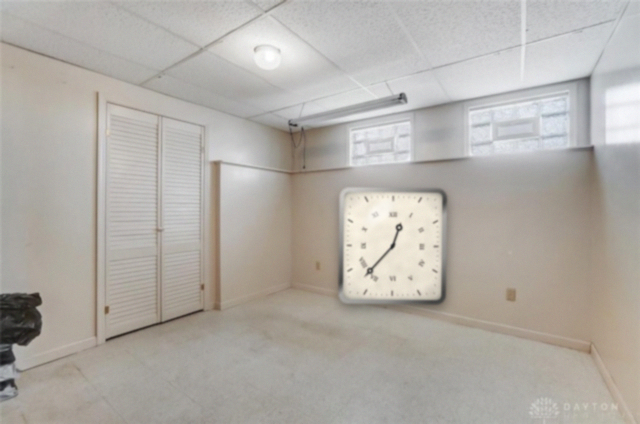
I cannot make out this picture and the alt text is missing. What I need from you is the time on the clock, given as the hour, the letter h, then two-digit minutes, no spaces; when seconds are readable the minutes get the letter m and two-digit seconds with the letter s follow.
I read 12h37
